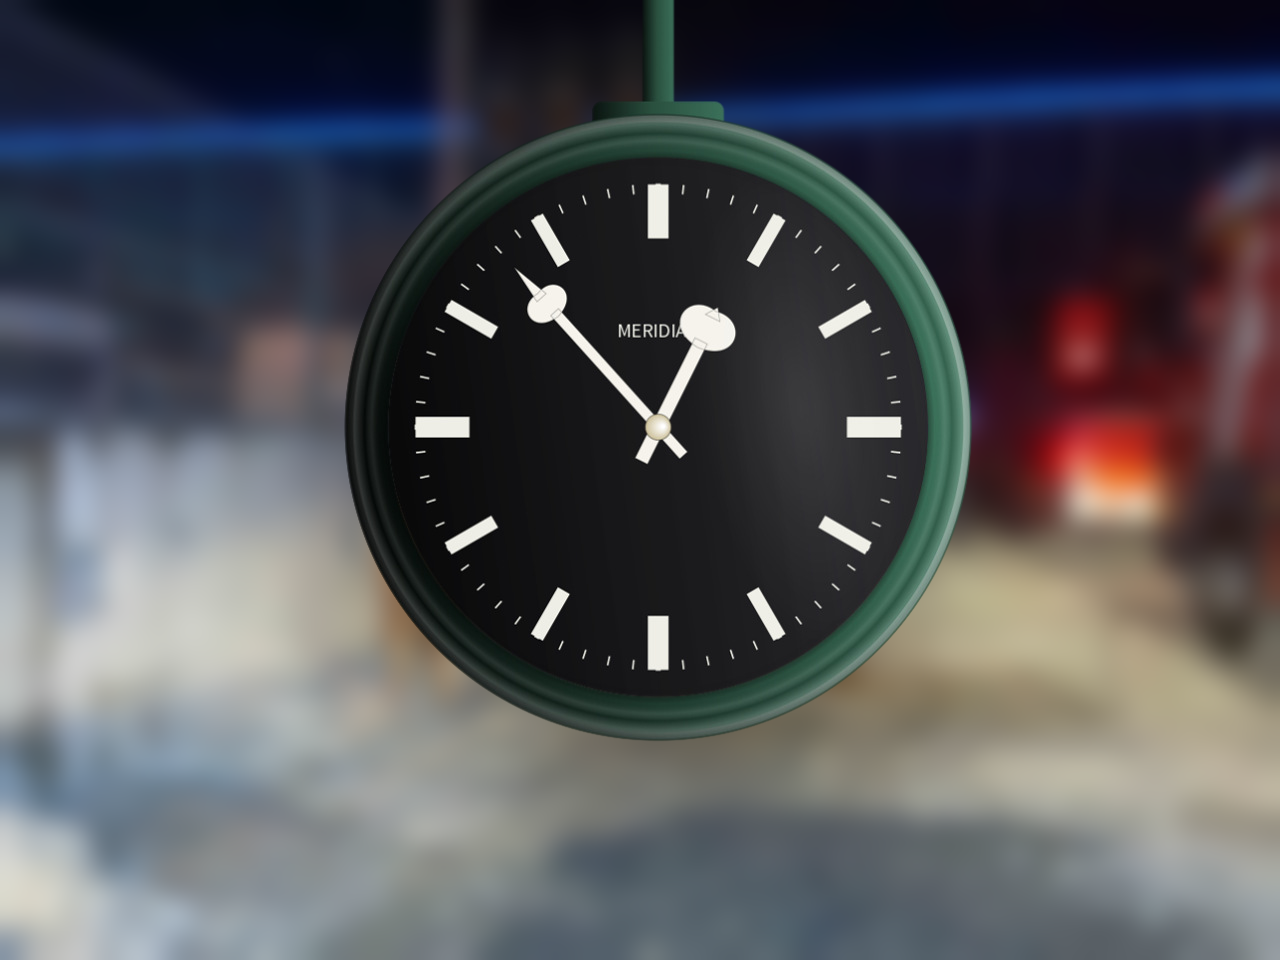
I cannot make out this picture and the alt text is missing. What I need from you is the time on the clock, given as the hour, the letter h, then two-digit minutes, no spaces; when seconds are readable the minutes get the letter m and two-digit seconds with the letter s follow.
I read 12h53
